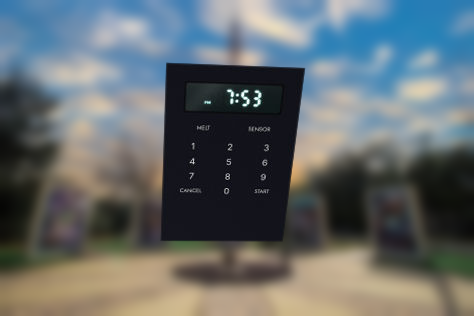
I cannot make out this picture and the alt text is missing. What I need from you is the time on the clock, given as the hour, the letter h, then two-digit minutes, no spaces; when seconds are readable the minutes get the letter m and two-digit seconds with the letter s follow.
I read 7h53
